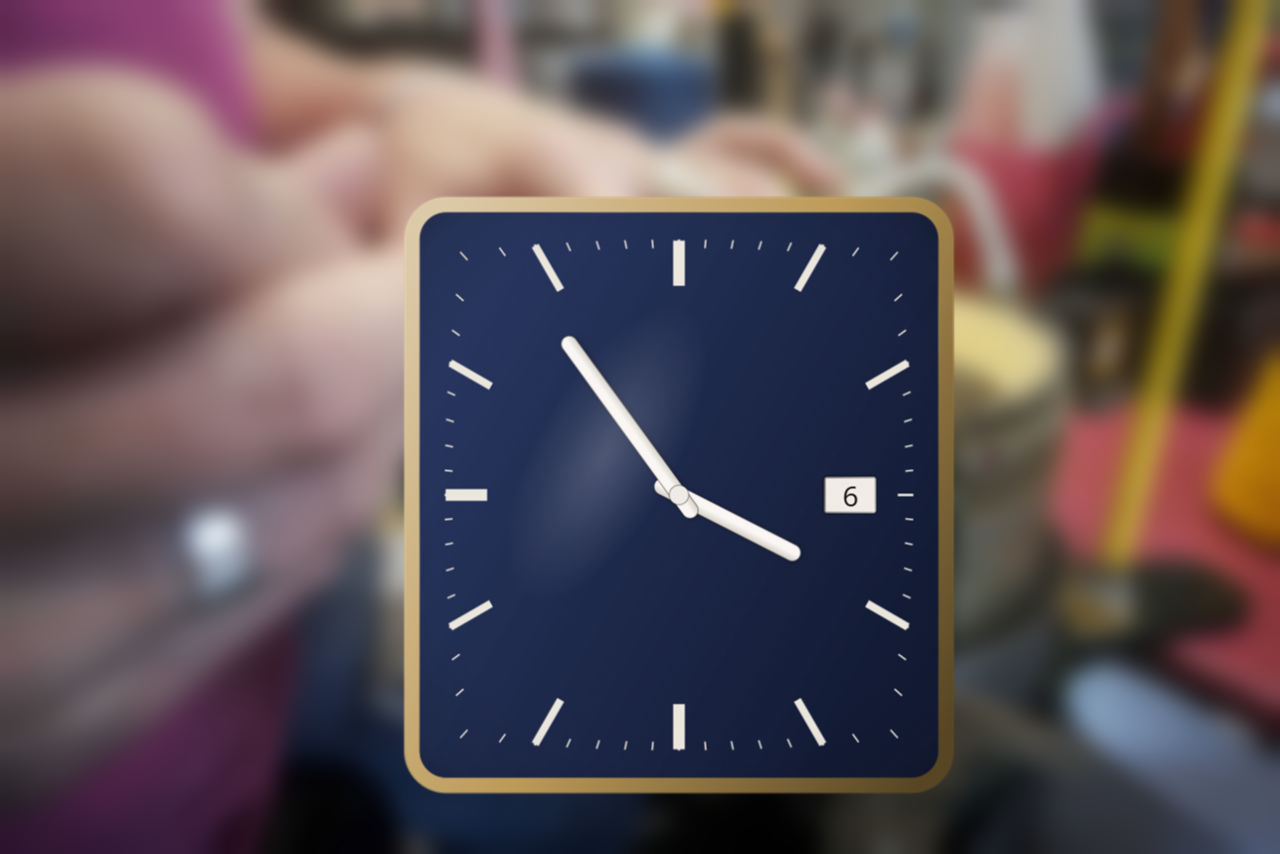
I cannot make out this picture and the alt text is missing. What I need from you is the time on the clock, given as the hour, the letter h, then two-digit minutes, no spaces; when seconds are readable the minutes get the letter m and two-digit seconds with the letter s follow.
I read 3h54
